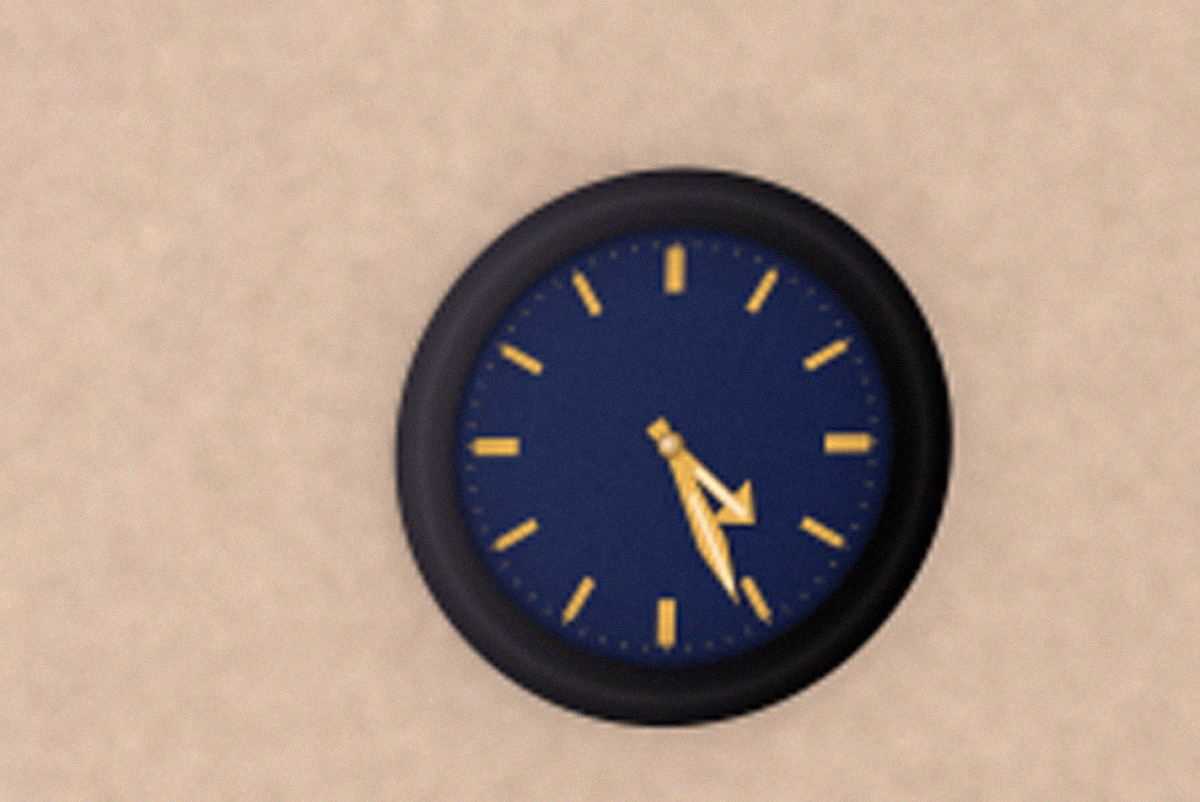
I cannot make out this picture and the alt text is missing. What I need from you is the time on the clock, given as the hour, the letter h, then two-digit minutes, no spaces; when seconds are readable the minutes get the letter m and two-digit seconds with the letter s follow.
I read 4h26
